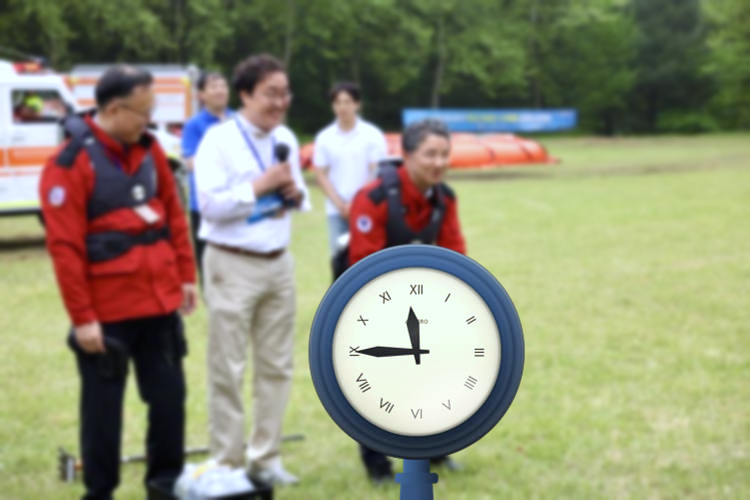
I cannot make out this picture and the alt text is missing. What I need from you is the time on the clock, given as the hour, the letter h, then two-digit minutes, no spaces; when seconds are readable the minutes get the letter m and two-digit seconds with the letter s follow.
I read 11h45
